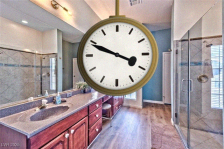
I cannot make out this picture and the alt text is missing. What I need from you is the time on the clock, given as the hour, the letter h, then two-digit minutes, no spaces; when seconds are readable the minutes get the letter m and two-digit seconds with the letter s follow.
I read 3h49
